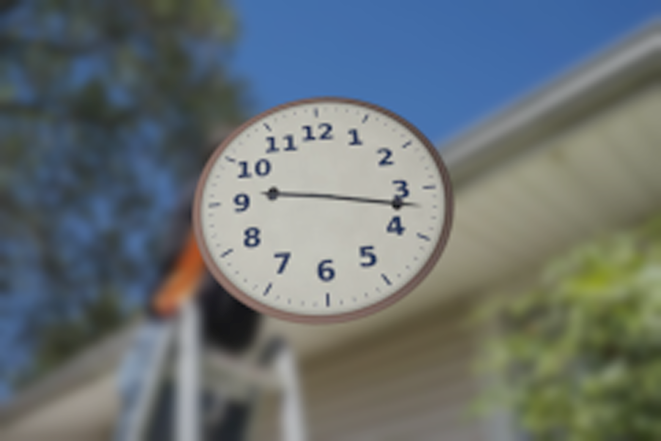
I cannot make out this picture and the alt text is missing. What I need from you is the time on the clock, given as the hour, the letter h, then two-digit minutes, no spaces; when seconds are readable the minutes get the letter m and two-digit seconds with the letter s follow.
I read 9h17
